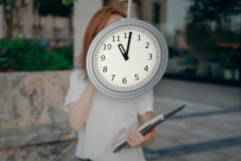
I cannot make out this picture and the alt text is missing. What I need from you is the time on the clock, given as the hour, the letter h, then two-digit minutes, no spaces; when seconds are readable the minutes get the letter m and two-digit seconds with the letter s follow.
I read 11h01
